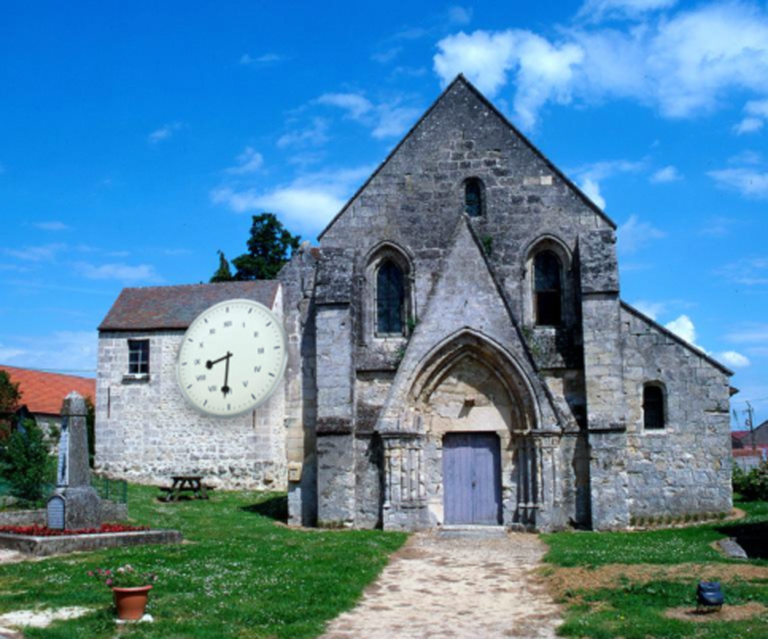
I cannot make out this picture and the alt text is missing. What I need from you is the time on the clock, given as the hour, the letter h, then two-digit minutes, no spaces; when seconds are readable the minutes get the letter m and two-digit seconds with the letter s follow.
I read 8h31
